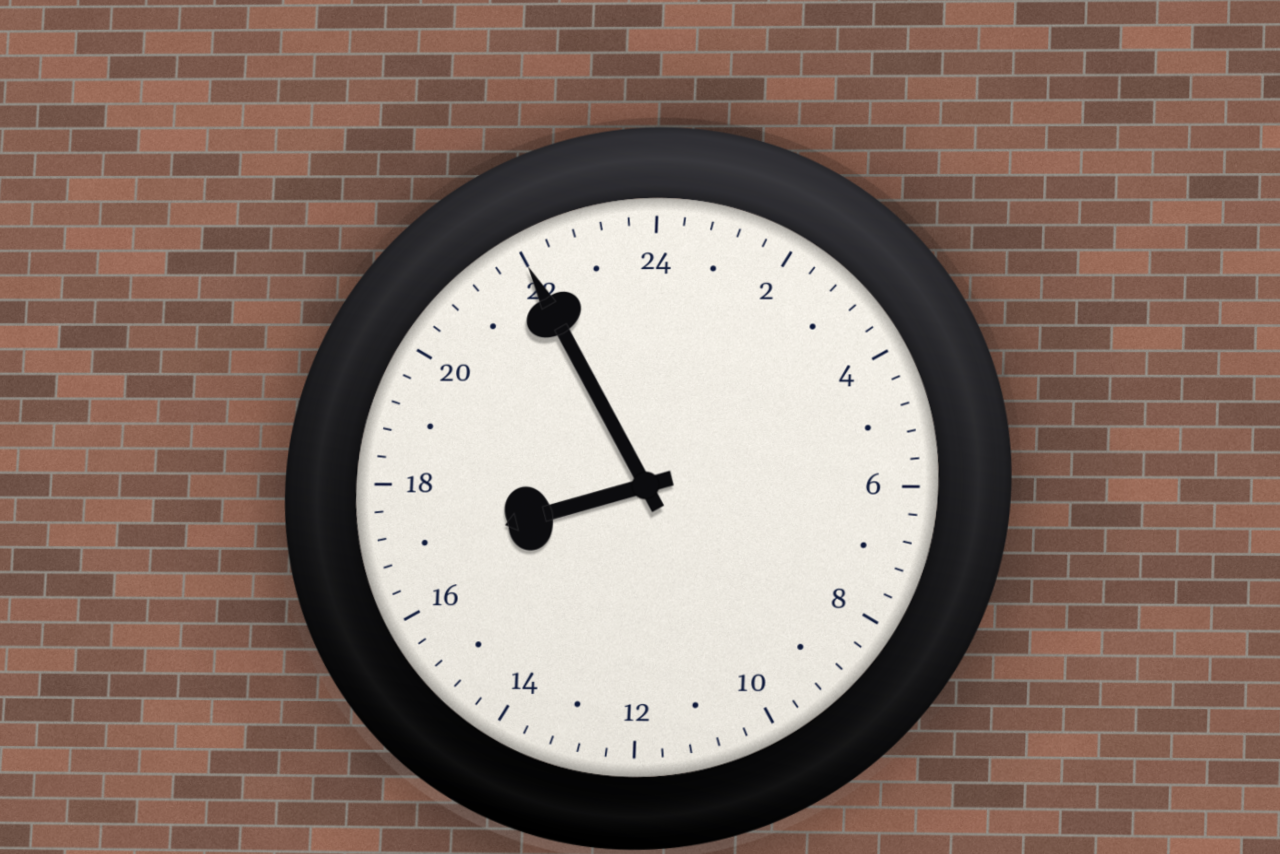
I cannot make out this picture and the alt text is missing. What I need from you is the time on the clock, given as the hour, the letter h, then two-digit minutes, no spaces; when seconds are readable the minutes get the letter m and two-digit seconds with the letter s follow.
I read 16h55
